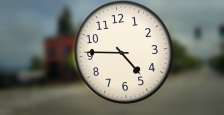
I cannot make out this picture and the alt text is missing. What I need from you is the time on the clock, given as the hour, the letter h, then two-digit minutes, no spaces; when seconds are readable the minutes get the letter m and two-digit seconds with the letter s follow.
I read 4h46
